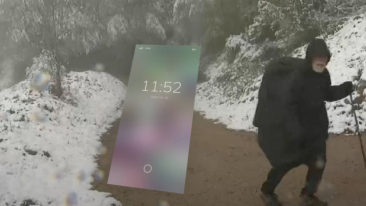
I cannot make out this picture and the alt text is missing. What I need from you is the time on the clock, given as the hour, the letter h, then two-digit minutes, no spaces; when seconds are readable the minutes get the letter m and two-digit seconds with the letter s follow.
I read 11h52
